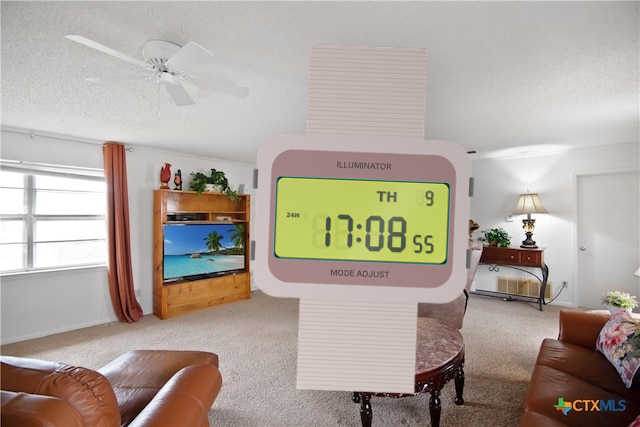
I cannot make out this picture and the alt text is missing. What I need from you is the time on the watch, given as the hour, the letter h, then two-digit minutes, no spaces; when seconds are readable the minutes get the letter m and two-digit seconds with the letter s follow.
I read 17h08m55s
